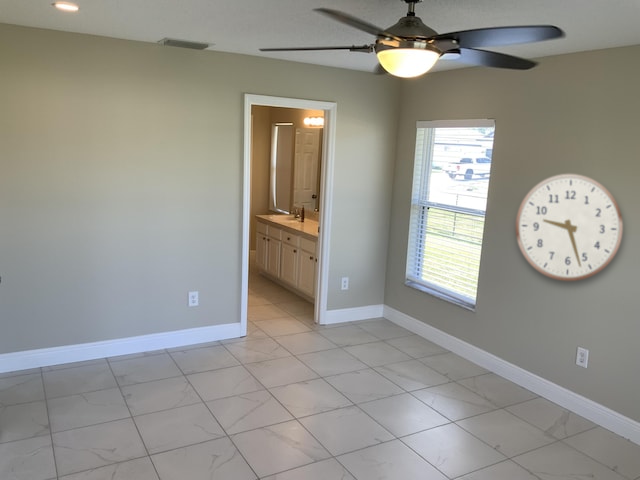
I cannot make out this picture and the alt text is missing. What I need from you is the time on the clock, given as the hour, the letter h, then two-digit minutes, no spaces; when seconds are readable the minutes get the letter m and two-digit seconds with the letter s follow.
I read 9h27
